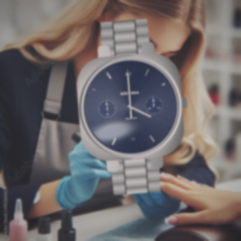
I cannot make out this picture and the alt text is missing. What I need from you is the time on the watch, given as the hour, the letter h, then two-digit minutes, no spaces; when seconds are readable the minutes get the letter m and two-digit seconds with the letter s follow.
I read 4h00
